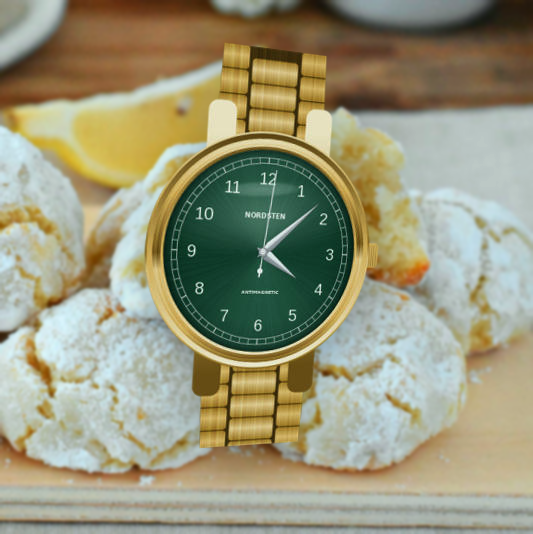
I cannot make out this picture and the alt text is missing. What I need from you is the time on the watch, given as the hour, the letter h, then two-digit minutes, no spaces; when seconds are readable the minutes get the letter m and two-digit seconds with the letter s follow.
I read 4h08m01s
